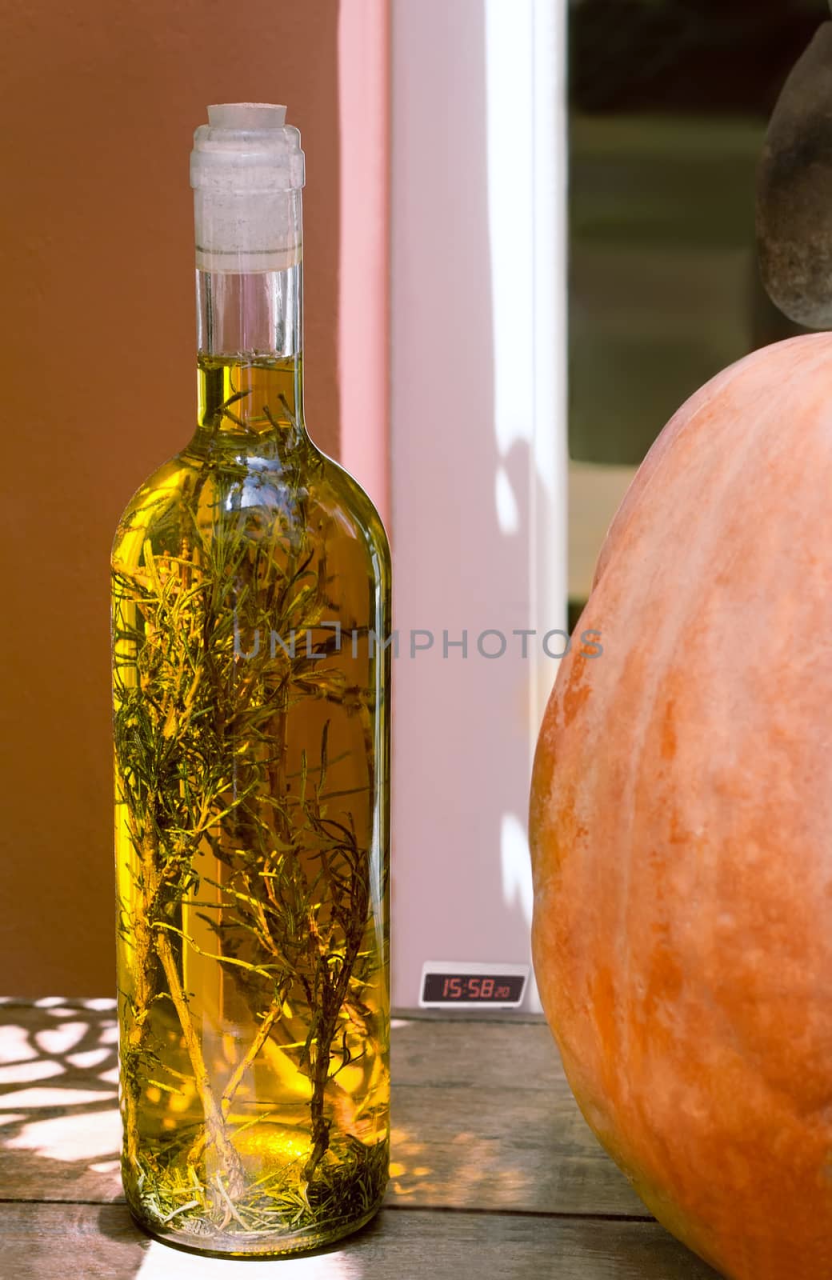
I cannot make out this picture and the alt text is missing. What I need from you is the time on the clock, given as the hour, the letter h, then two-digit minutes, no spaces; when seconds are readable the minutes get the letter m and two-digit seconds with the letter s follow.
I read 15h58
